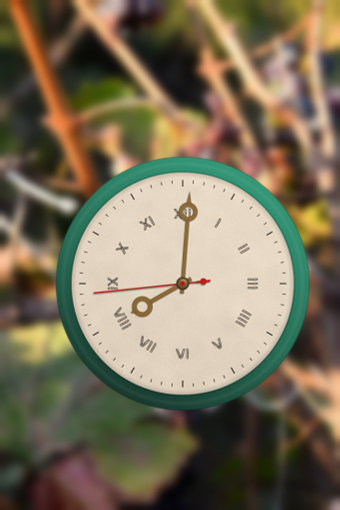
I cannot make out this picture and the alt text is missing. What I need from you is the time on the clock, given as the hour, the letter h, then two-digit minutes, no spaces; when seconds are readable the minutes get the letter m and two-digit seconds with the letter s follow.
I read 8h00m44s
